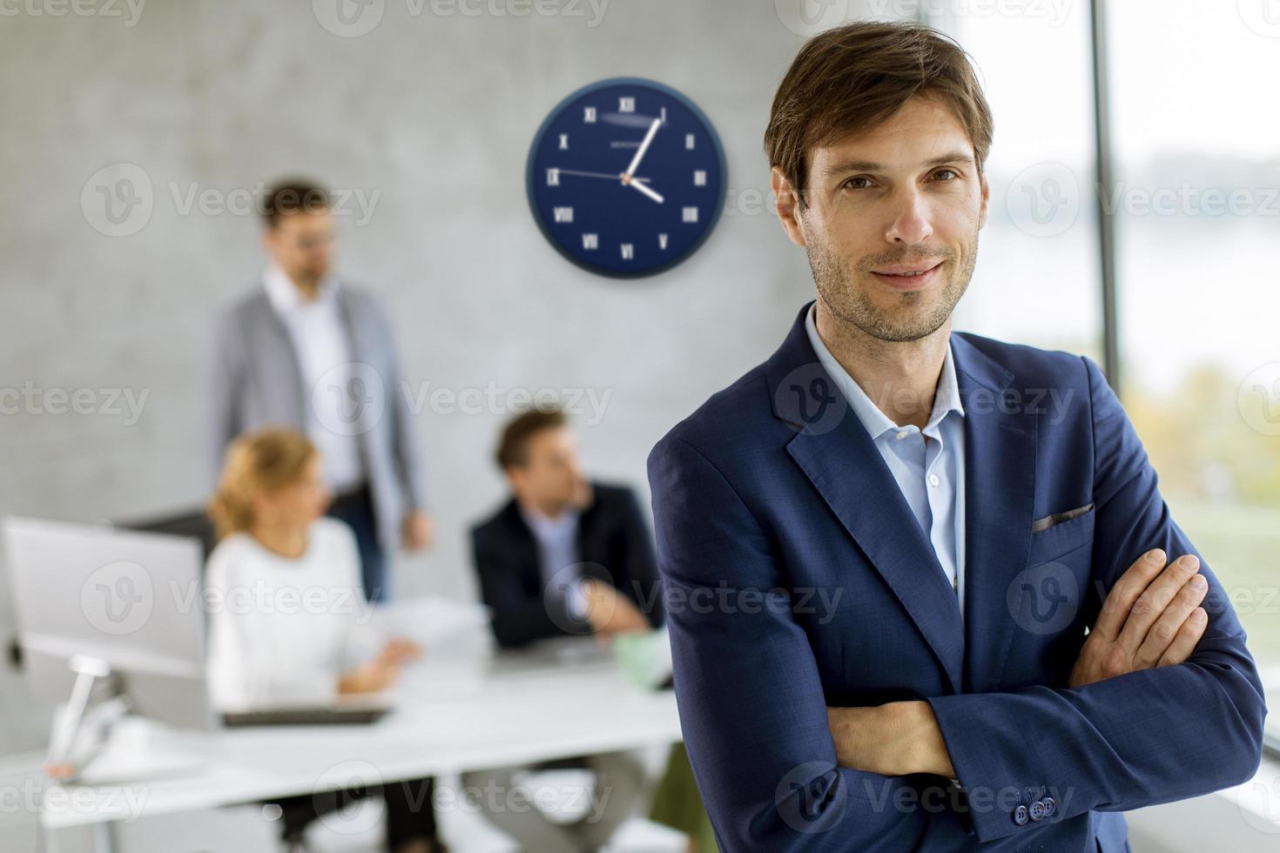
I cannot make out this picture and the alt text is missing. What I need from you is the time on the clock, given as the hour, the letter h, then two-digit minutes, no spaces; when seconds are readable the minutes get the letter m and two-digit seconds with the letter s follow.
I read 4h04m46s
